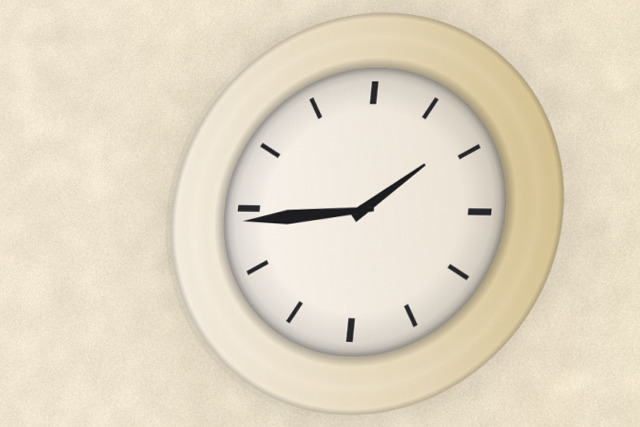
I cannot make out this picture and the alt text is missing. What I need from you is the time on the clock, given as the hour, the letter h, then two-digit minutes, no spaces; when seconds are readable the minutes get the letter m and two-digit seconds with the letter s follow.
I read 1h44
